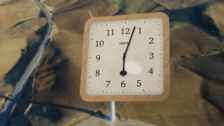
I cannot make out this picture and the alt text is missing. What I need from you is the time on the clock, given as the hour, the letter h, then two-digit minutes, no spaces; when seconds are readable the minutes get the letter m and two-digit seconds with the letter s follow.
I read 6h03
